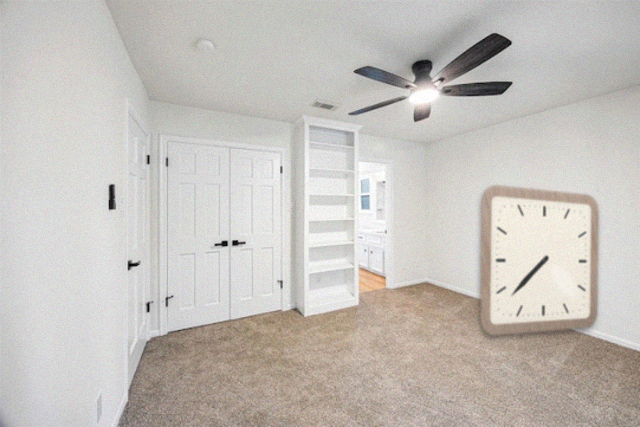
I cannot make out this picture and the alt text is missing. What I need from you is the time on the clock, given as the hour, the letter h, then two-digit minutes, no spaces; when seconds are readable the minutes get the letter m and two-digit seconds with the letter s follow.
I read 7h38
